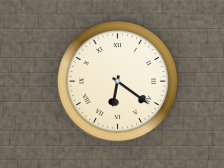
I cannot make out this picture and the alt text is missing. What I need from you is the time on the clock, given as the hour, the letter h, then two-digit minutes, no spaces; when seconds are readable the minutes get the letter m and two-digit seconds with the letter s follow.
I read 6h21
